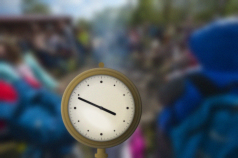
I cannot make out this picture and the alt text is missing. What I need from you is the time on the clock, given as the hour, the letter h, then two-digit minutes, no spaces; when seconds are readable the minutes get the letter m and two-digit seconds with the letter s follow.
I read 3h49
